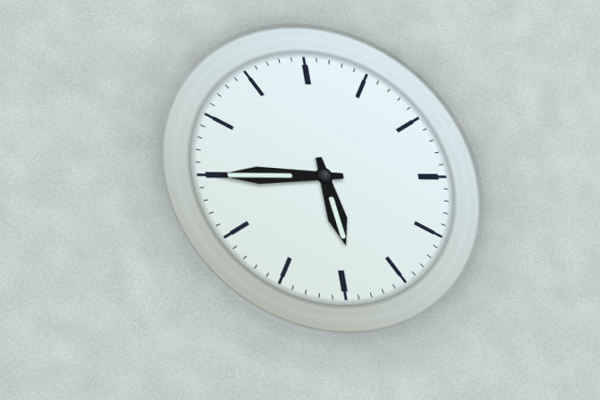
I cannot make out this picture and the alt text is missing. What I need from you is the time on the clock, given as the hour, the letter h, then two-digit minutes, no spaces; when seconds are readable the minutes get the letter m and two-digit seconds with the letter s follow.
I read 5h45
